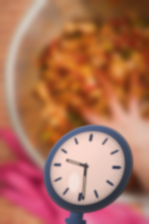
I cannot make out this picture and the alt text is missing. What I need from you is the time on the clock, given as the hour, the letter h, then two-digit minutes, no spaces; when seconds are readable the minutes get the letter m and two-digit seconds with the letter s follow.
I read 9h29
